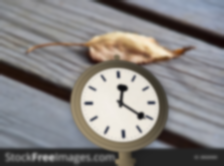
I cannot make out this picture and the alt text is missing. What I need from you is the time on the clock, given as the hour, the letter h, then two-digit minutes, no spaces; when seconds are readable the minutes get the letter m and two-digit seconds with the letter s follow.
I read 12h21
